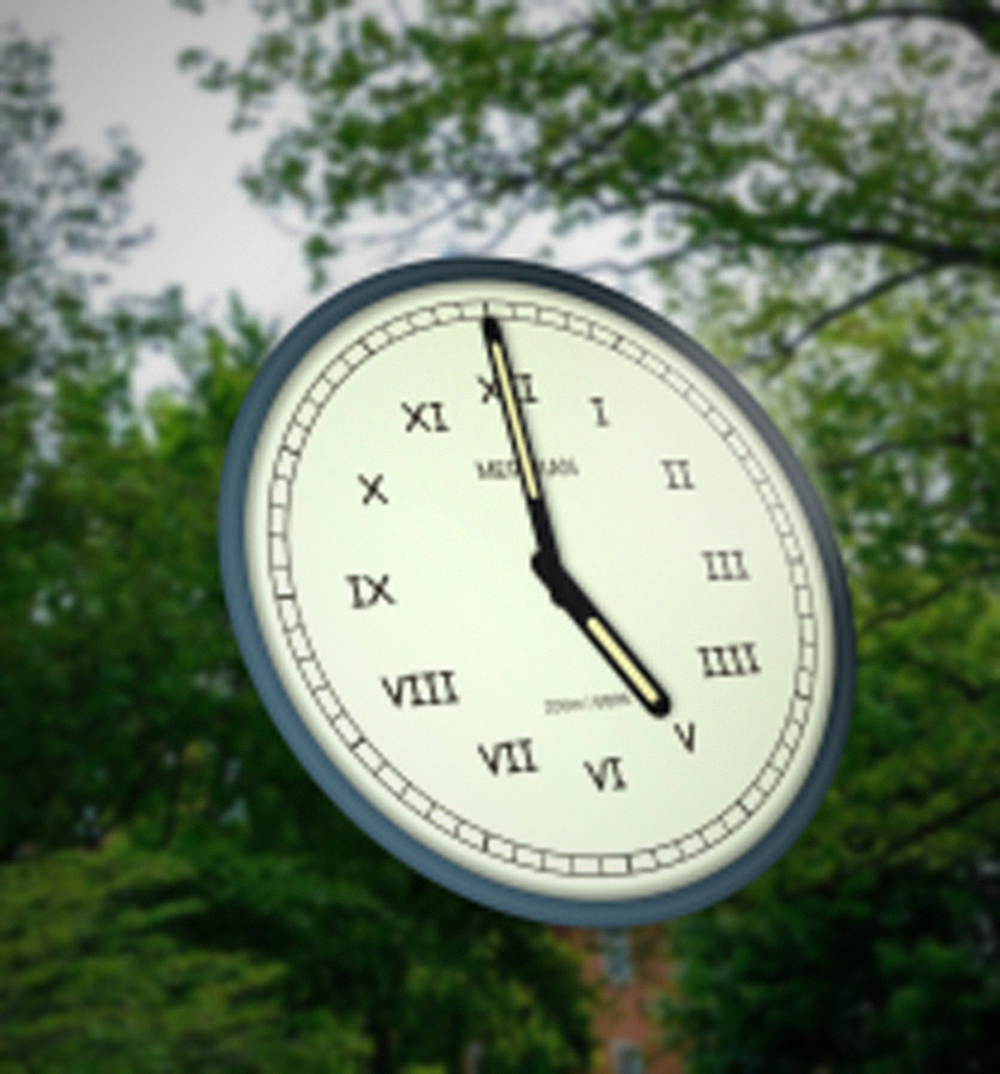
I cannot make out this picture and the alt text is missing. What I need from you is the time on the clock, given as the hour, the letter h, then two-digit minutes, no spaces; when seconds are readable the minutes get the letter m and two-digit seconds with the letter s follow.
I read 5h00
